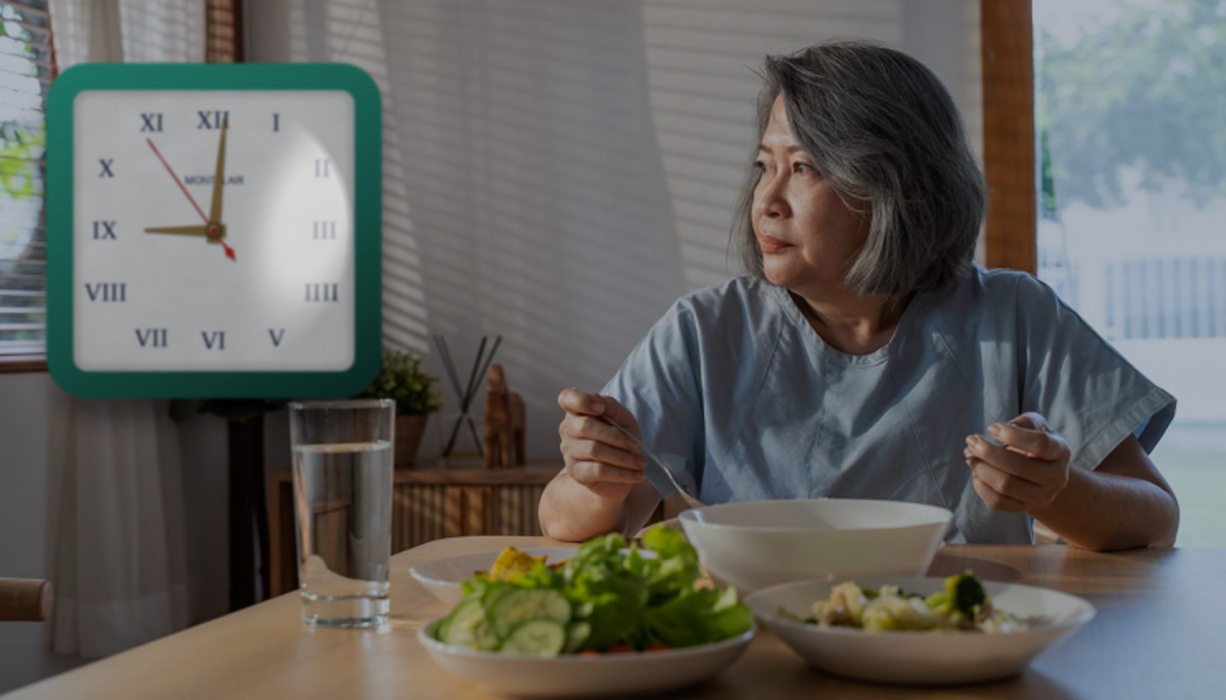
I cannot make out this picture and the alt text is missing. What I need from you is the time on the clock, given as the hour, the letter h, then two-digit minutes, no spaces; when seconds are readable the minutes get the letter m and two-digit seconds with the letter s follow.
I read 9h00m54s
